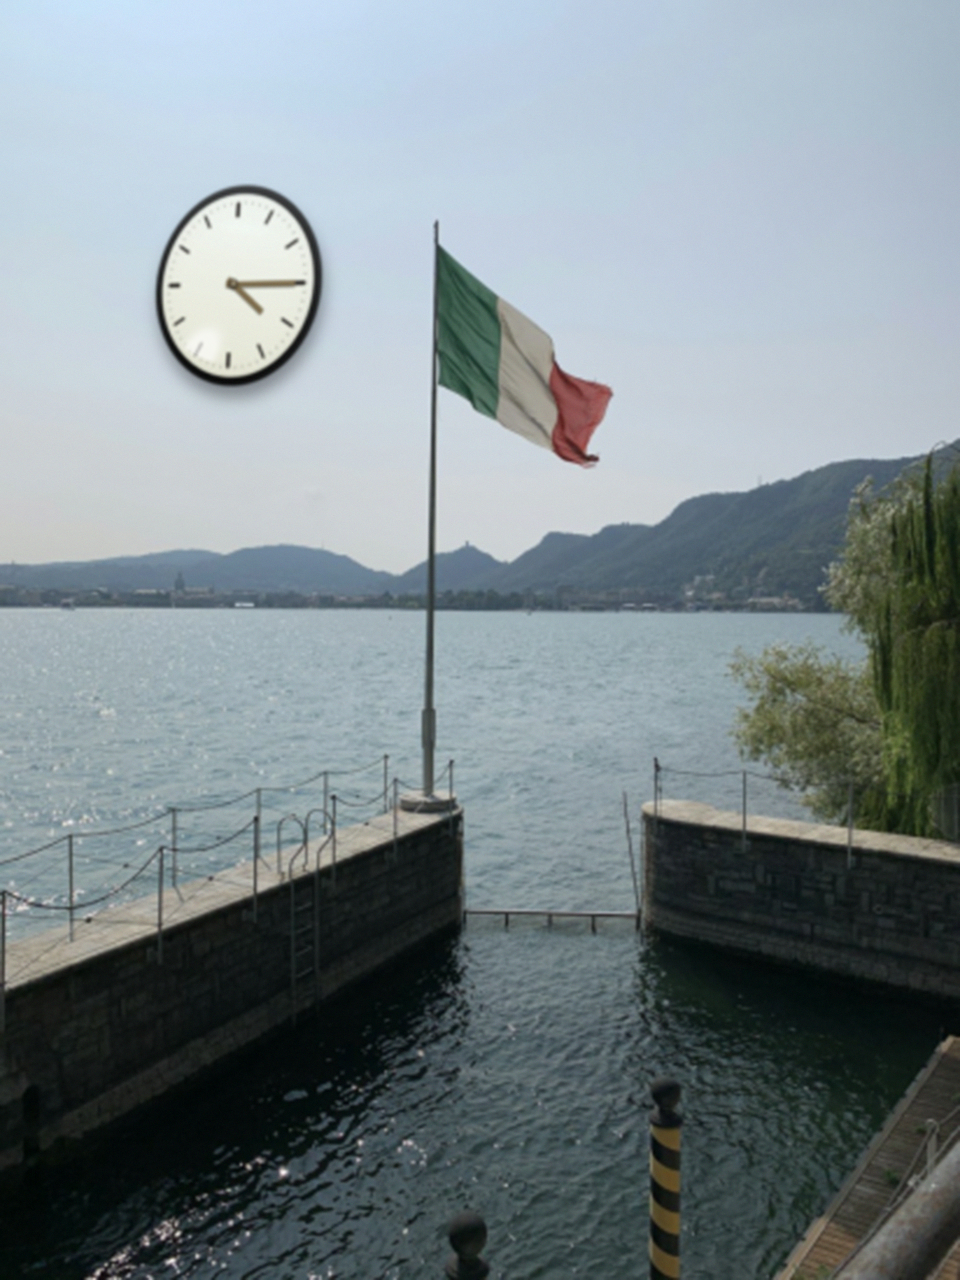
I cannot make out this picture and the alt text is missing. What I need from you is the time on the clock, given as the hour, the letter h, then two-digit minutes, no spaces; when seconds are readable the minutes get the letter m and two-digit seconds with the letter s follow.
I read 4h15
